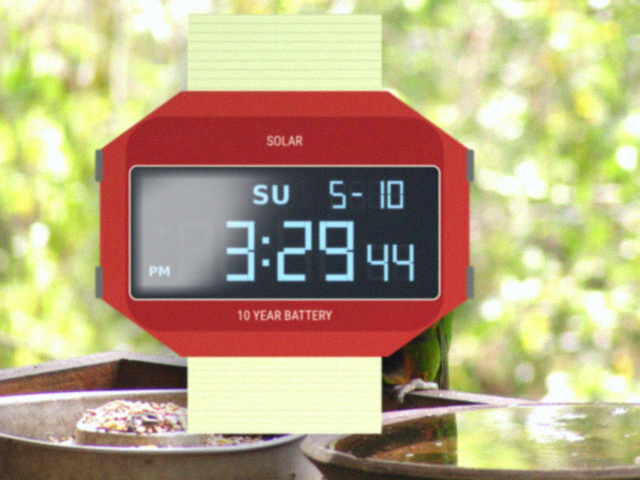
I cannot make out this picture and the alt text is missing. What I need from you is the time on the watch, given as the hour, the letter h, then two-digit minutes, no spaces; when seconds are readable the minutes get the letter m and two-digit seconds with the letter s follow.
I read 3h29m44s
